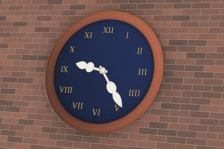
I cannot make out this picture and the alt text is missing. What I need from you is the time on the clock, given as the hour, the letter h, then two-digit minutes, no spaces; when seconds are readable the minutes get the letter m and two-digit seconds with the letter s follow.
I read 9h24
